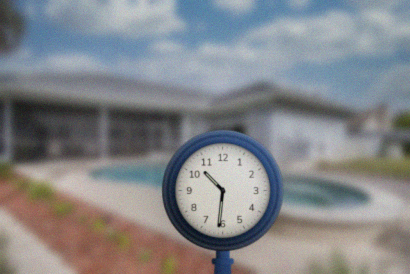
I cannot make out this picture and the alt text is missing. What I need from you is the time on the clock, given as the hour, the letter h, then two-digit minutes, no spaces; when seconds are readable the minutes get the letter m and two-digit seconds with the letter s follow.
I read 10h31
